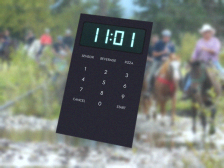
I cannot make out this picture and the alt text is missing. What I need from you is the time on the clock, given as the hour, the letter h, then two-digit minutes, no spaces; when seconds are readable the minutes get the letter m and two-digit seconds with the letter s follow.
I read 11h01
